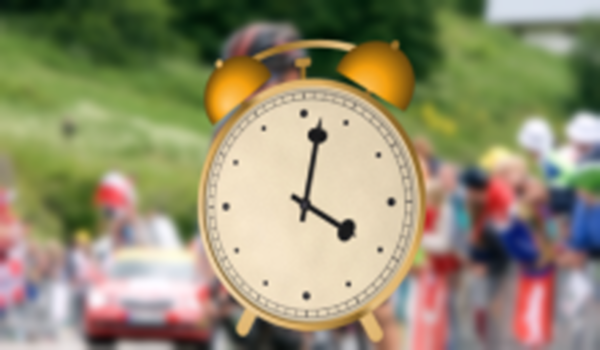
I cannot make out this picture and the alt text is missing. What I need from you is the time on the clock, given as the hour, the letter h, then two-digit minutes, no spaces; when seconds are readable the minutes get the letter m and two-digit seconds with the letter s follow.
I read 4h02
